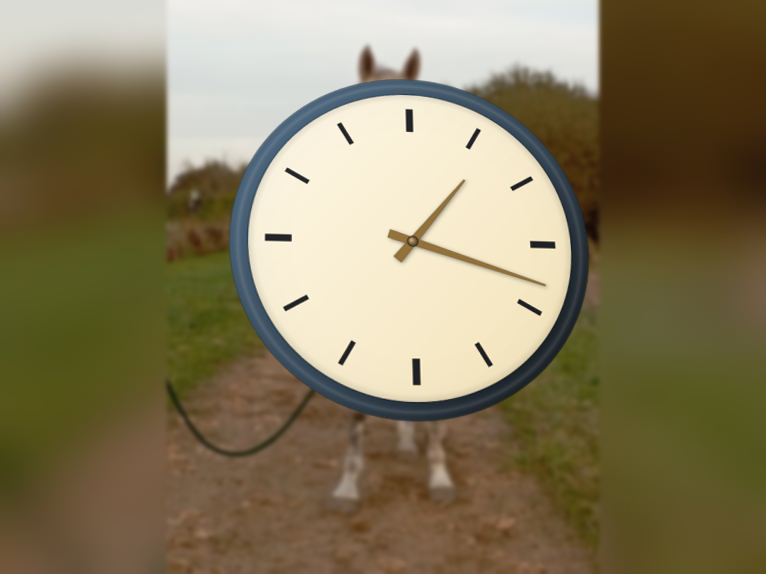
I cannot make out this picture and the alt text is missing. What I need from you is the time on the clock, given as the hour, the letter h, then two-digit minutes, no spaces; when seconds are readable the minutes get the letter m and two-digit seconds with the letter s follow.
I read 1h18
